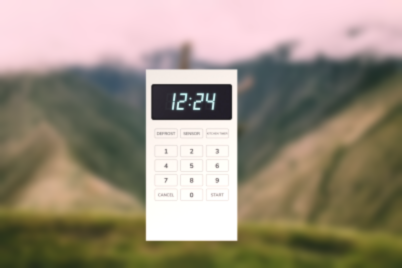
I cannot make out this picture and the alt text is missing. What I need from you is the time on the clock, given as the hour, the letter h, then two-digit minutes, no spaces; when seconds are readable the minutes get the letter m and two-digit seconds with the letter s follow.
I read 12h24
